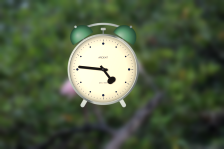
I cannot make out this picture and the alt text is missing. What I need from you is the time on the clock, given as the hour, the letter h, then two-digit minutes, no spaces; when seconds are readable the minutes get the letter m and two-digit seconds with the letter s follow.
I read 4h46
